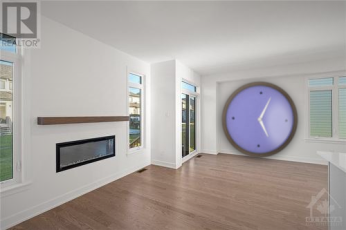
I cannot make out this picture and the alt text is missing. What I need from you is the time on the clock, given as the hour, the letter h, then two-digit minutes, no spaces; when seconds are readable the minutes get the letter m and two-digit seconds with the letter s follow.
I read 5h04
